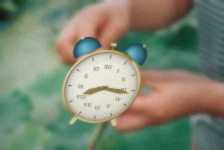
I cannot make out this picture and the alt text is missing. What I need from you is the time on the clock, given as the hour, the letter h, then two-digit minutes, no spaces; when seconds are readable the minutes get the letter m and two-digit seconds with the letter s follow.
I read 8h16
